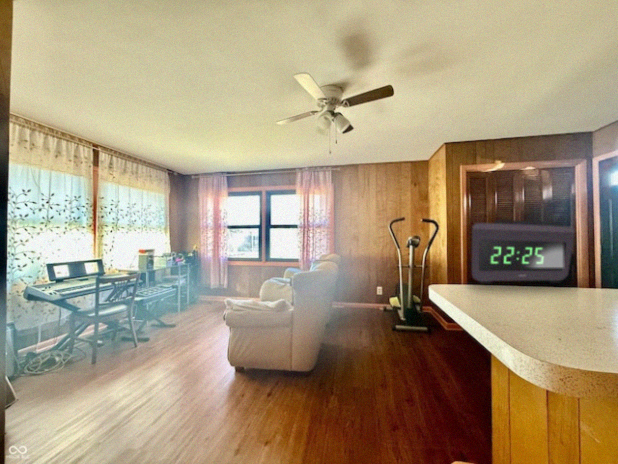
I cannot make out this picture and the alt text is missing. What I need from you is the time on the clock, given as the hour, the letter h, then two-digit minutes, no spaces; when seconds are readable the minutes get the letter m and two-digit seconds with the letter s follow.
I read 22h25
